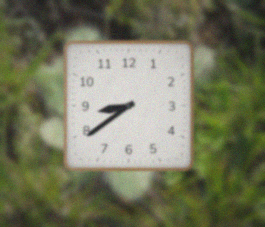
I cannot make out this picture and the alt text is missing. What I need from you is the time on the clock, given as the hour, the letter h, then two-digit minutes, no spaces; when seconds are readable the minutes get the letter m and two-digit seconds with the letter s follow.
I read 8h39
